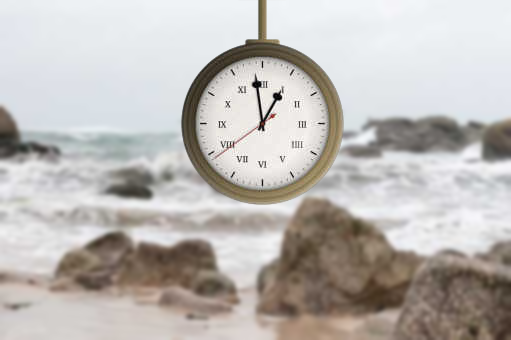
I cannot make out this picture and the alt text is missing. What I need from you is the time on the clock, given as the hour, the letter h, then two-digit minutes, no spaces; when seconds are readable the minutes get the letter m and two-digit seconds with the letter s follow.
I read 12h58m39s
